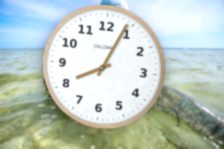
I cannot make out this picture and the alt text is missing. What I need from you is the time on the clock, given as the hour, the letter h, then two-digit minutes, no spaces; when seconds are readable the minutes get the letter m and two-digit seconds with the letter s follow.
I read 8h04
